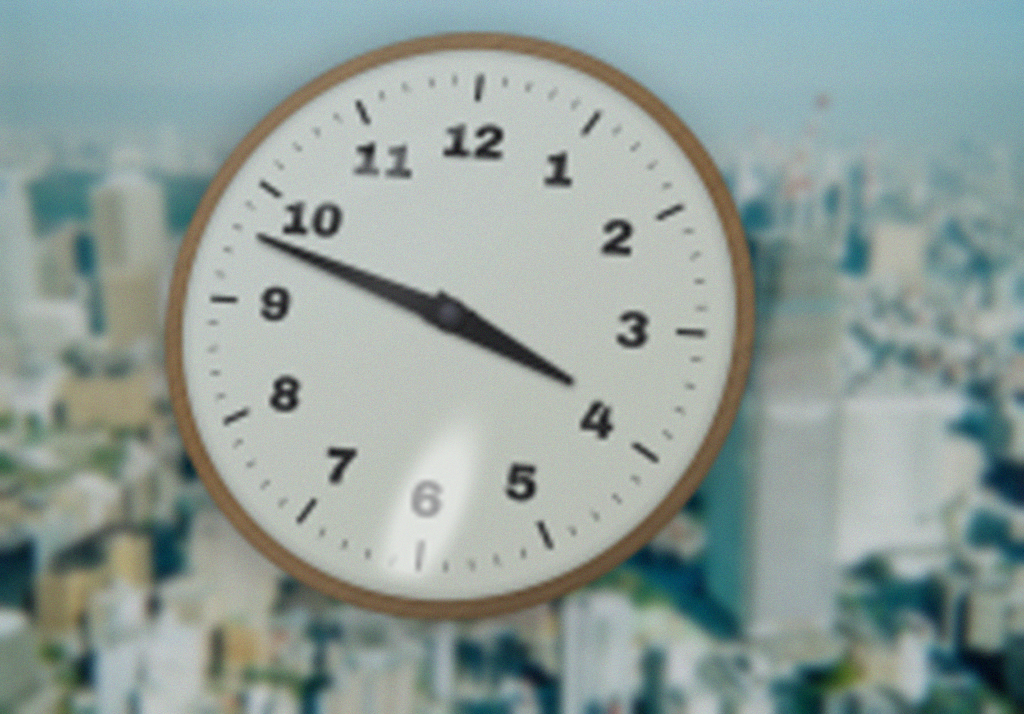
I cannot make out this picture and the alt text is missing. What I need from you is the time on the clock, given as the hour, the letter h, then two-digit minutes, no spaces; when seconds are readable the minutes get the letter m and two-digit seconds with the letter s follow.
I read 3h48
